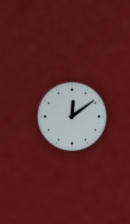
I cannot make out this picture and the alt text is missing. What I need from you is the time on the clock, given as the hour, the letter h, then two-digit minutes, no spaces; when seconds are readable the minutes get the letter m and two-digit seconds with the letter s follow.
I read 12h09
